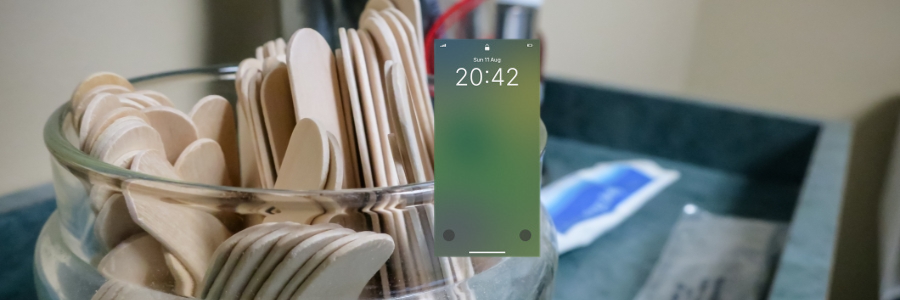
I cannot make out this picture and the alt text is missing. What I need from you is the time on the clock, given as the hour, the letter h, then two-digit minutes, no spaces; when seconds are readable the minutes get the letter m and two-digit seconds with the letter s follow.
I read 20h42
